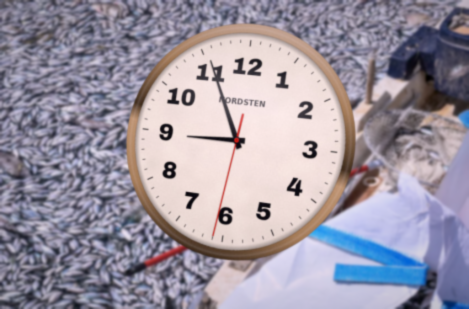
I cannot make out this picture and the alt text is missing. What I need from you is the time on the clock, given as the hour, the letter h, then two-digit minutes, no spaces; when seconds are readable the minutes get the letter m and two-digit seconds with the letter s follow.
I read 8h55m31s
